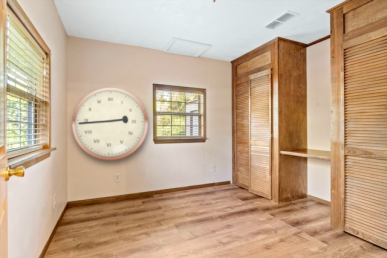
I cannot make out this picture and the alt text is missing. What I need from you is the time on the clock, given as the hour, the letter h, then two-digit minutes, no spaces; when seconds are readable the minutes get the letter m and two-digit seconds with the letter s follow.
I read 2h44
